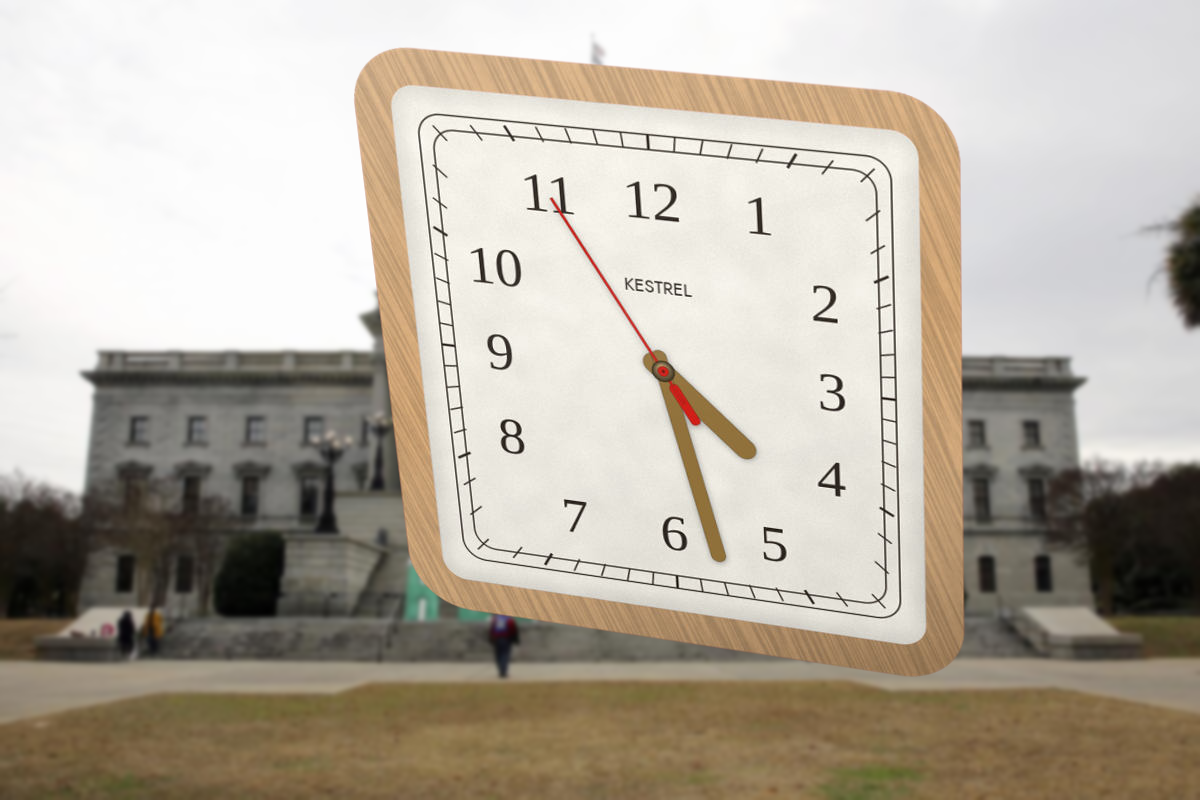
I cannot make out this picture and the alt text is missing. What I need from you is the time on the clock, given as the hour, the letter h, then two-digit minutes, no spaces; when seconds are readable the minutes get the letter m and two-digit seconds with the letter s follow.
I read 4h27m55s
